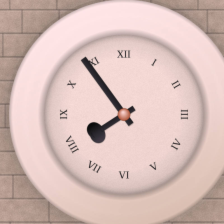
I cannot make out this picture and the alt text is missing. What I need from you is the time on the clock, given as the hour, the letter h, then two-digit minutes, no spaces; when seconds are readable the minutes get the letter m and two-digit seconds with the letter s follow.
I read 7h54
